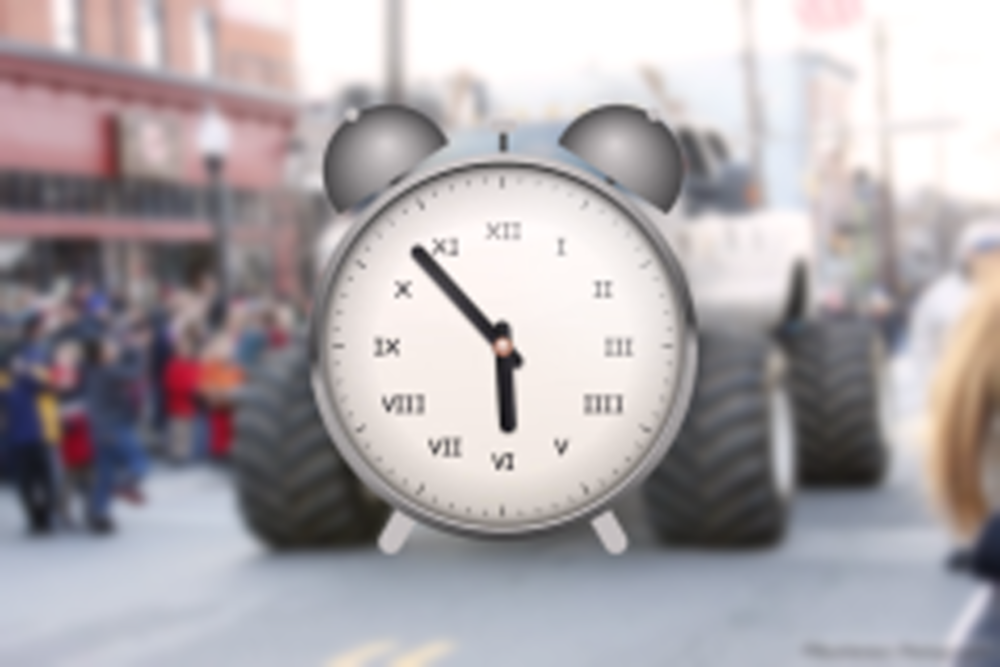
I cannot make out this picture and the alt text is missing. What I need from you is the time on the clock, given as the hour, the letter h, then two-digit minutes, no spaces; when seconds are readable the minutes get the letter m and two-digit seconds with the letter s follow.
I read 5h53
